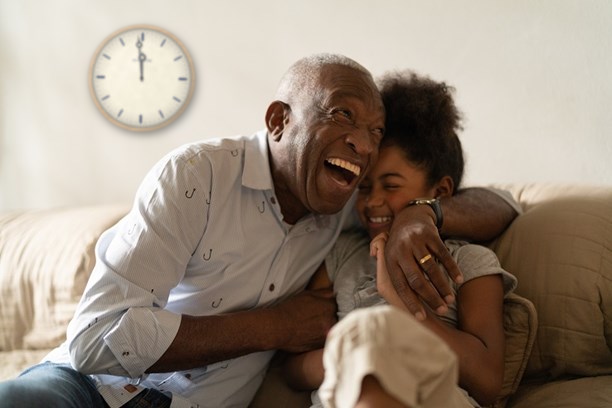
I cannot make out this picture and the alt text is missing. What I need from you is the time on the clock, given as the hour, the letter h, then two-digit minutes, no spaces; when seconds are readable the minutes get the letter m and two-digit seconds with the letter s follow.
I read 11h59
